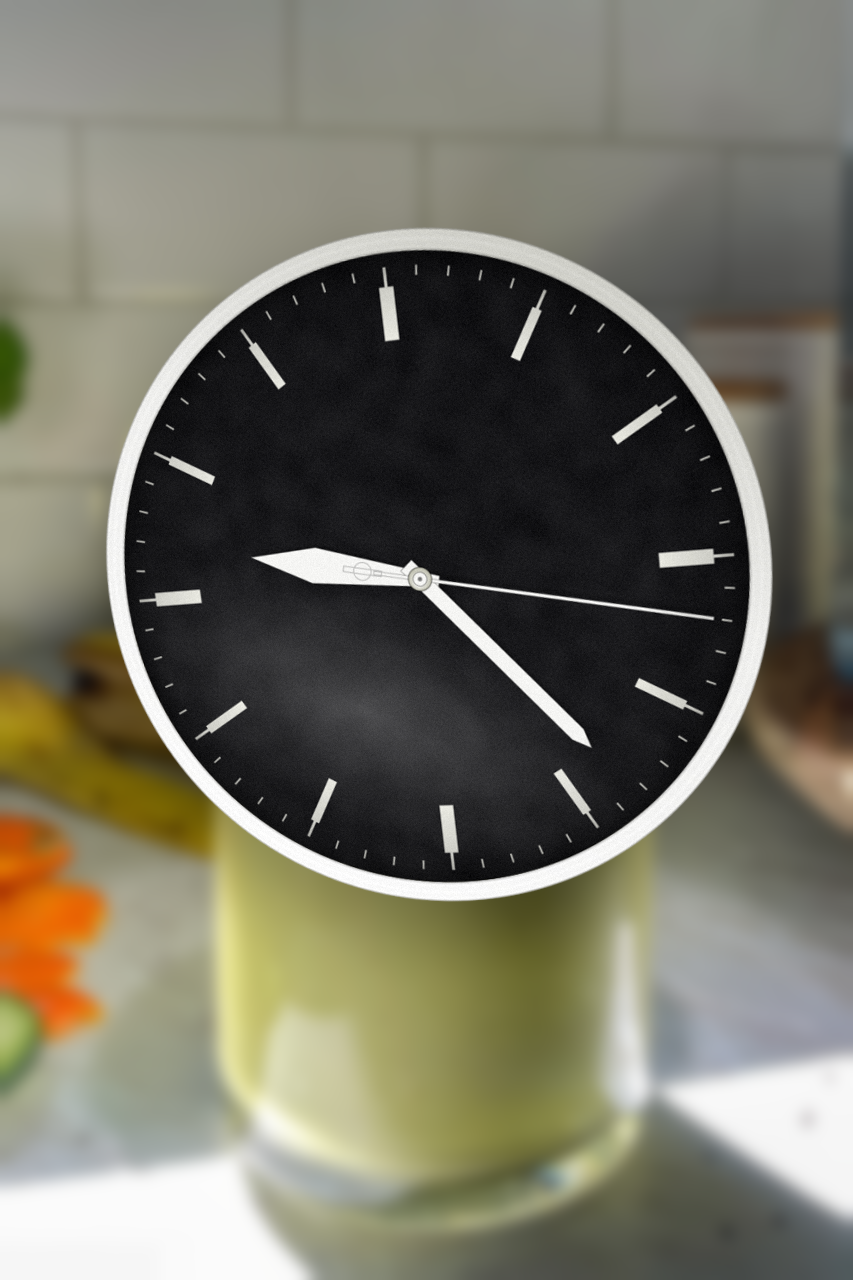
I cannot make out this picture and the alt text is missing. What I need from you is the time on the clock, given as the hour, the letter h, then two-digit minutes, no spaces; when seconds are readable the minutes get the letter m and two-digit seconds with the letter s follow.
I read 9h23m17s
